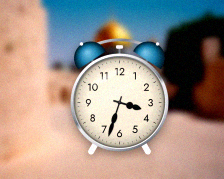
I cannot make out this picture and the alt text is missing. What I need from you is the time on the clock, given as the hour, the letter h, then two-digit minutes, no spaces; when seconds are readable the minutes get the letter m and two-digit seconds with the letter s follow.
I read 3h33
